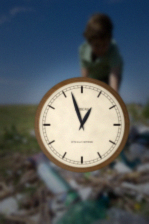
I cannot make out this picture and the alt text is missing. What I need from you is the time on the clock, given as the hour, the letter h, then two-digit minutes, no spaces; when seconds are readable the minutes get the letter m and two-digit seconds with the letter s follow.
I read 12h57
